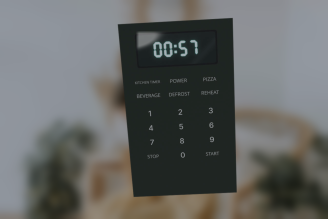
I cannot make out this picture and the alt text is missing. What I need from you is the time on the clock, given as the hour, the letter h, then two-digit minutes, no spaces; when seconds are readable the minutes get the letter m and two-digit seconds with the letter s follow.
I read 0h57
